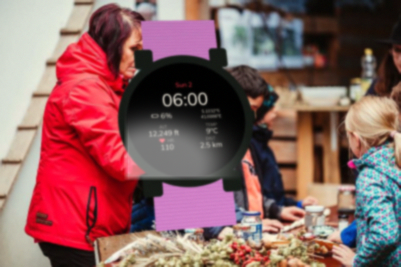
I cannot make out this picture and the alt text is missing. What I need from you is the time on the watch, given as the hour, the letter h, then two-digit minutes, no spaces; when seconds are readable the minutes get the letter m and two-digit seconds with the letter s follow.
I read 6h00
